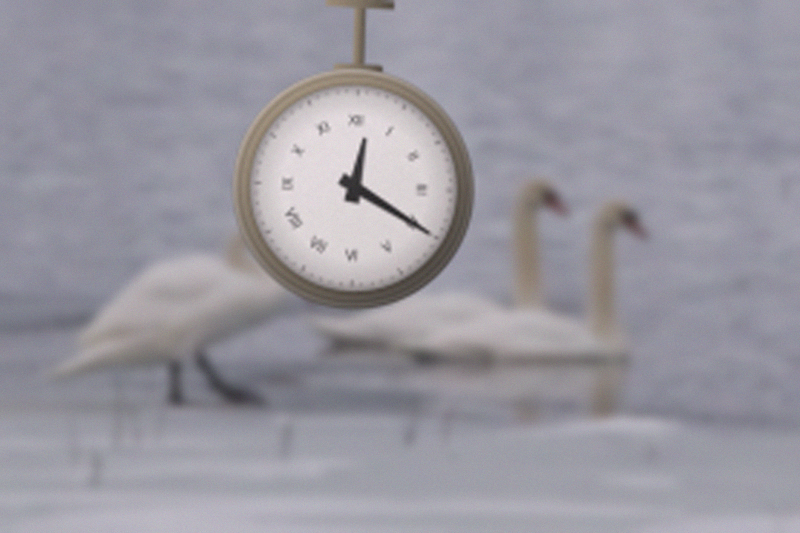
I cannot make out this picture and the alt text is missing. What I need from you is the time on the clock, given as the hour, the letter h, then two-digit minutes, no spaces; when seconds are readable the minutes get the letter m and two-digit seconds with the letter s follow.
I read 12h20
